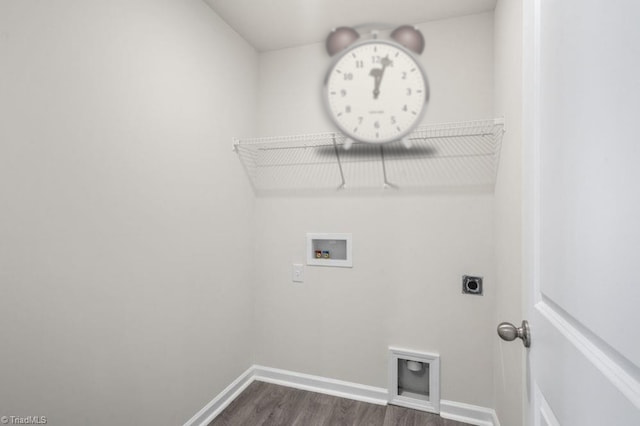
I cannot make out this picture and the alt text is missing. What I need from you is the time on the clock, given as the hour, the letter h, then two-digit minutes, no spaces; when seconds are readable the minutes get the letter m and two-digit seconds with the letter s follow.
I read 12h03
